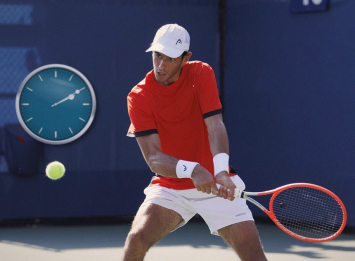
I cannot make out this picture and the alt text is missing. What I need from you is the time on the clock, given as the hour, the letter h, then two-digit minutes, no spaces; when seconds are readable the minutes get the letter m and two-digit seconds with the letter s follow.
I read 2h10
